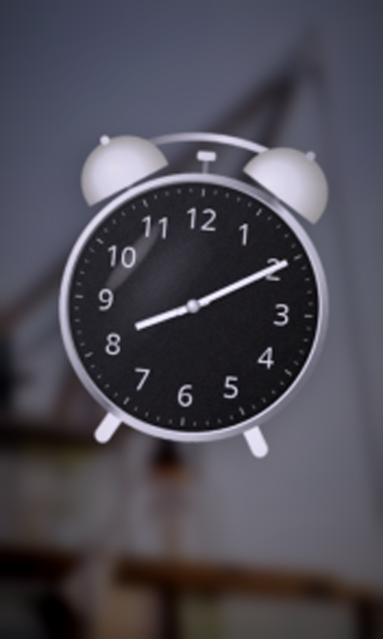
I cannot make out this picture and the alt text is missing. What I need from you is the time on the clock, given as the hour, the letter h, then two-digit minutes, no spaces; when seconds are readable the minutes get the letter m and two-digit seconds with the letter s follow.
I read 8h10
